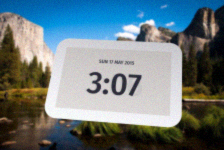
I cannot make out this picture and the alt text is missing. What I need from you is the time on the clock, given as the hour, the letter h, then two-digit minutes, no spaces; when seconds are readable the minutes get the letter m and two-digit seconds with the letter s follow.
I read 3h07
